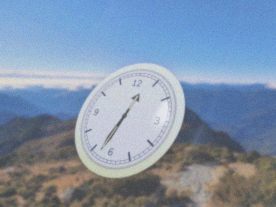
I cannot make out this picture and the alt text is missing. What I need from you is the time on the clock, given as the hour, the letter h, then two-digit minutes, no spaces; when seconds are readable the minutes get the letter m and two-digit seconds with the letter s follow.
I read 12h33
